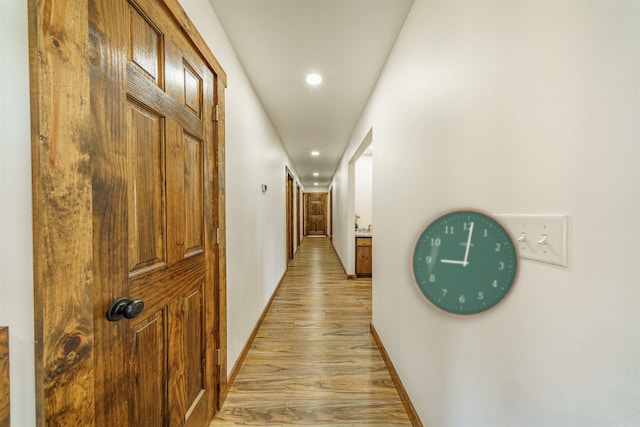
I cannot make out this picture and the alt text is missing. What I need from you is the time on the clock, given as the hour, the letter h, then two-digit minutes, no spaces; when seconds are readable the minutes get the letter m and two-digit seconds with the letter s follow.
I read 9h01
